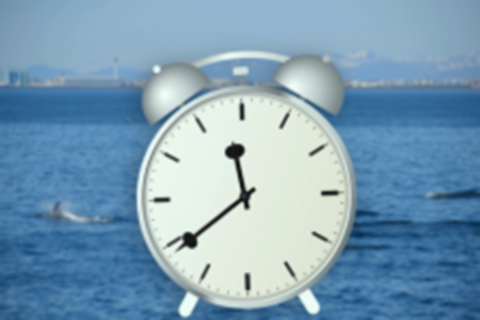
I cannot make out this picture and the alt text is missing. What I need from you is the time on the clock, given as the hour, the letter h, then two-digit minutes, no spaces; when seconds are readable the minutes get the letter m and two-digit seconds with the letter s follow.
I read 11h39
